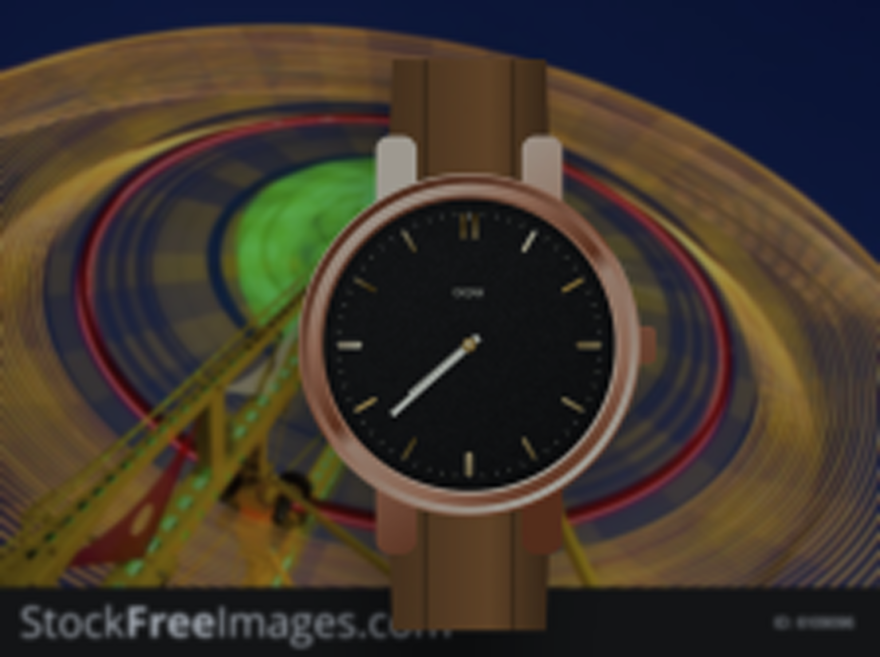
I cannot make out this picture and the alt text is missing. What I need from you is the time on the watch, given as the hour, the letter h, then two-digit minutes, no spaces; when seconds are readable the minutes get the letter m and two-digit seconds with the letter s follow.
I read 7h38
